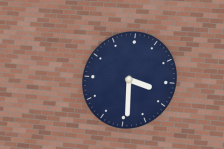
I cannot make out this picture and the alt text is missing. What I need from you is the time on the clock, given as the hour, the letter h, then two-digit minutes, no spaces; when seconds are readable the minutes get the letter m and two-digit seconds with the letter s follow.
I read 3h29
